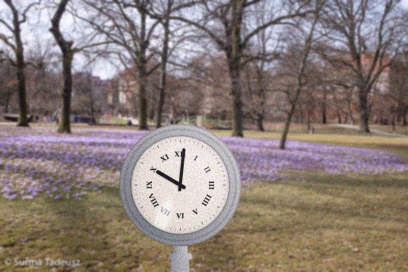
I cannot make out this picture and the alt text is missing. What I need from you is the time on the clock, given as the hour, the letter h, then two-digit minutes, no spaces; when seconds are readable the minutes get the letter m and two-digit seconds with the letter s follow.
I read 10h01
